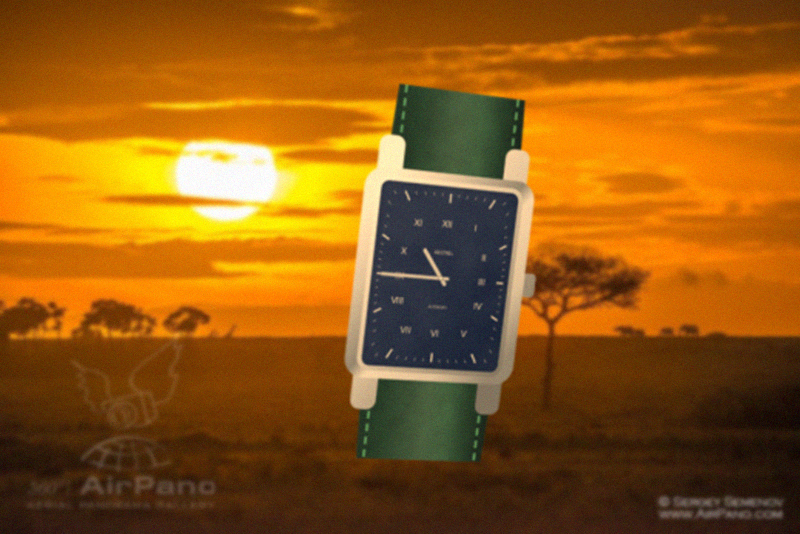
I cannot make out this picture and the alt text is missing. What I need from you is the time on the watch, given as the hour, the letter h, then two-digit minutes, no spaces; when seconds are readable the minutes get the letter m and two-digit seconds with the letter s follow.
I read 10h45
